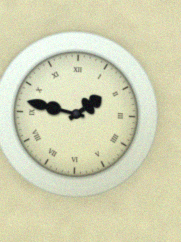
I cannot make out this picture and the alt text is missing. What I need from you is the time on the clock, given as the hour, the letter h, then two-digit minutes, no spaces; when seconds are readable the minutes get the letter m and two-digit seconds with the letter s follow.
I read 1h47
